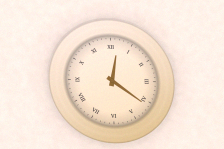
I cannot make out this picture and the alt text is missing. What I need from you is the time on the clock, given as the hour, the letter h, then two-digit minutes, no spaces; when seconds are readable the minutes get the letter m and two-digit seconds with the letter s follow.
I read 12h21
